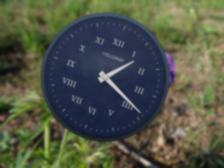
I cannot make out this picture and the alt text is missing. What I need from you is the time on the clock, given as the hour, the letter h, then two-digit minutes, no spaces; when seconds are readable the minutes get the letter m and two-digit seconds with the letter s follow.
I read 1h19
